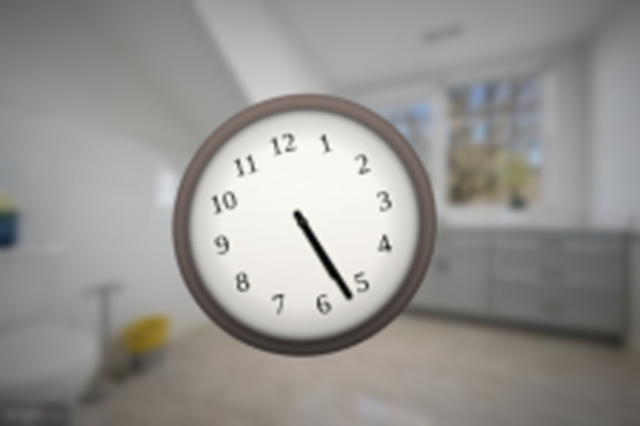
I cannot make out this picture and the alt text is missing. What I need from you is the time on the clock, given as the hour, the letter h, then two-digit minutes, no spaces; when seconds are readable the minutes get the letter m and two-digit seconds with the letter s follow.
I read 5h27
